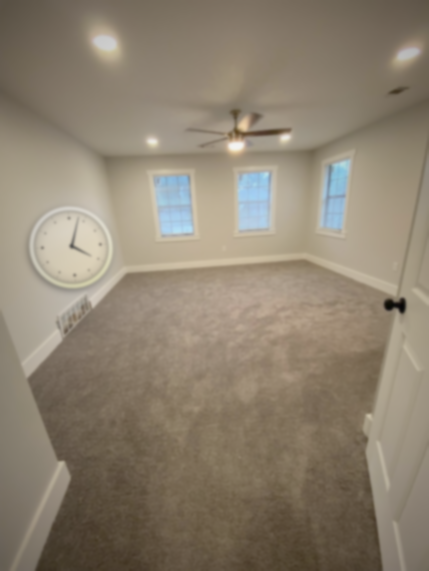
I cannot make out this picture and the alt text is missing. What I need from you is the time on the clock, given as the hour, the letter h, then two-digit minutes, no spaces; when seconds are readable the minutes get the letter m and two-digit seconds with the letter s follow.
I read 4h03
